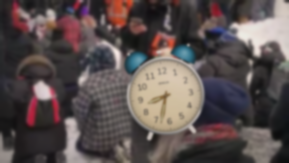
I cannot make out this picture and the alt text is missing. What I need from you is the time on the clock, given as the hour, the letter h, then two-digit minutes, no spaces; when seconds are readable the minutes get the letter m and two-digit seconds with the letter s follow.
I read 8h33
